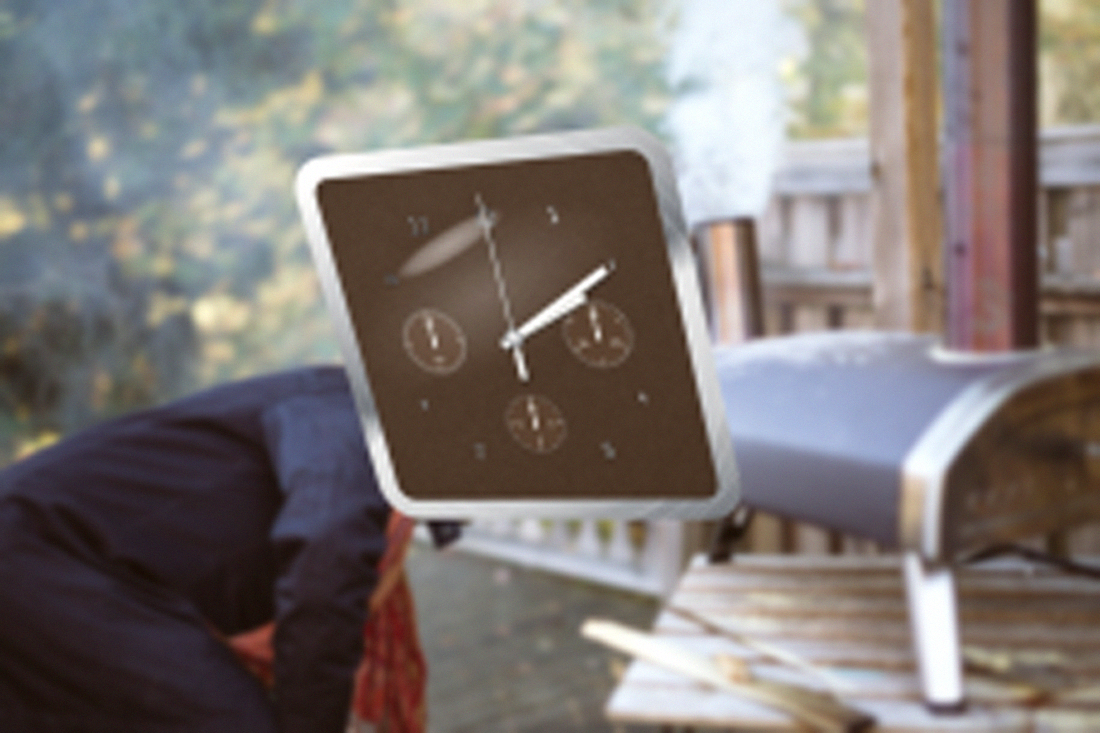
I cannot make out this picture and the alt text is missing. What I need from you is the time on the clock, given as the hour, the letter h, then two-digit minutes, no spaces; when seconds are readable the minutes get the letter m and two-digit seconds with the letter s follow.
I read 2h10
